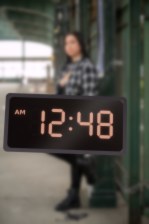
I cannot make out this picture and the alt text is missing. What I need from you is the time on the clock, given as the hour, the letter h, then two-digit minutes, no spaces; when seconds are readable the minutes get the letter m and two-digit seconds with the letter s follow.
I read 12h48
